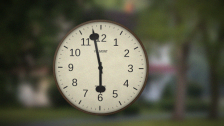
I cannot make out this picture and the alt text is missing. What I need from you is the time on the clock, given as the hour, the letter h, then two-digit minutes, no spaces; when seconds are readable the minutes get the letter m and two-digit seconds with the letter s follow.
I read 5h58
